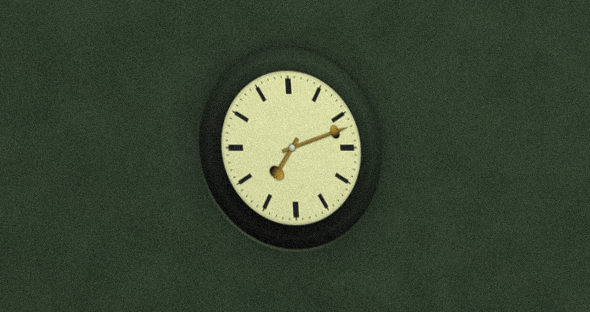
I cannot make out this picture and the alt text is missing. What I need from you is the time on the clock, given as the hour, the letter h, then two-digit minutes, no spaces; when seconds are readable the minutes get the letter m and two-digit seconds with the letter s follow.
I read 7h12
